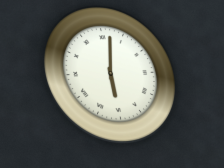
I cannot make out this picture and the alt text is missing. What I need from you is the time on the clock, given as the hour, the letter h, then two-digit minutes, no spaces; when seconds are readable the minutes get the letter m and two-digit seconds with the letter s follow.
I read 6h02
